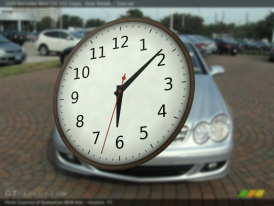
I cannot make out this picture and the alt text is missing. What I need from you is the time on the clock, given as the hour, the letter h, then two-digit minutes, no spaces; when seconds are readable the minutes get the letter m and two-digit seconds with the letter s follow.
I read 6h08m33s
